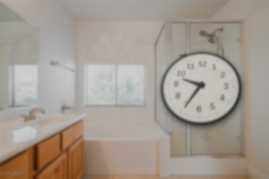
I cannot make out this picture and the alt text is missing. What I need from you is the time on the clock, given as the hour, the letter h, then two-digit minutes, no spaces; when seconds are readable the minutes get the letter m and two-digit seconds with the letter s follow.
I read 9h35
